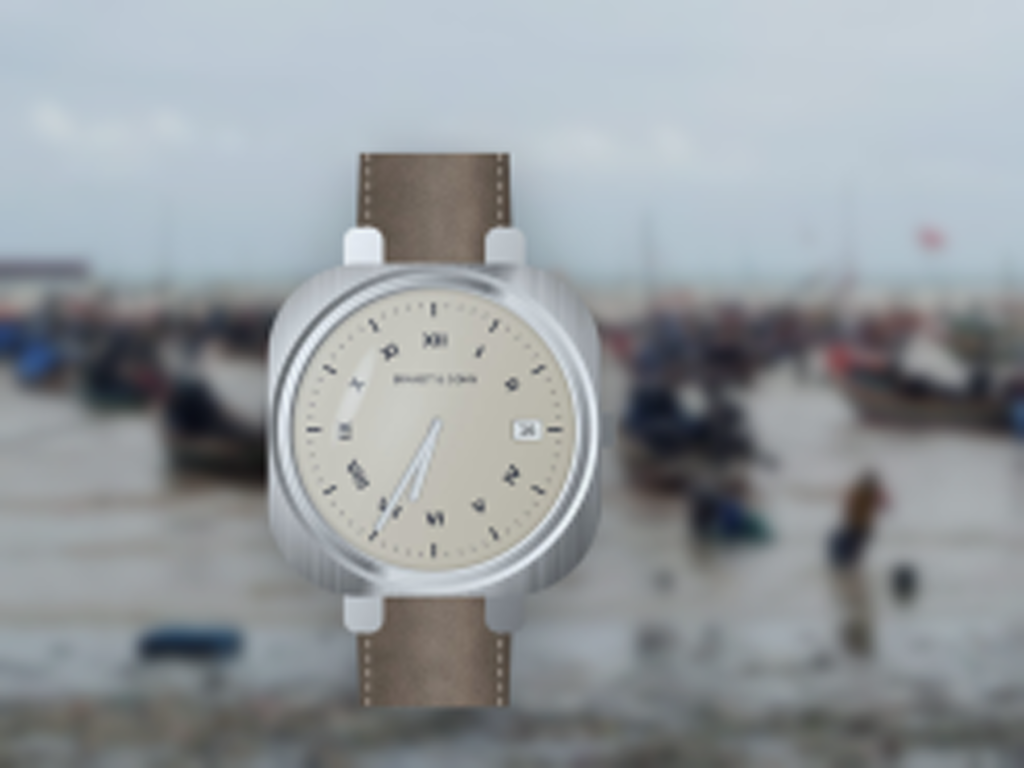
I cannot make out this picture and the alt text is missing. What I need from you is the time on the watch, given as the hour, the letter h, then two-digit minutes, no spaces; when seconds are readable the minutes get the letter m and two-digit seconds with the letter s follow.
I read 6h35
